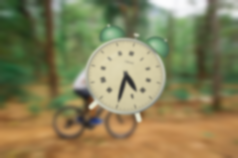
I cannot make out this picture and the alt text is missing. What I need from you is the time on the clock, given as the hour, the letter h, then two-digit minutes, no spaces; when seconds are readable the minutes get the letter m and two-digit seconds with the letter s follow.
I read 4h30
